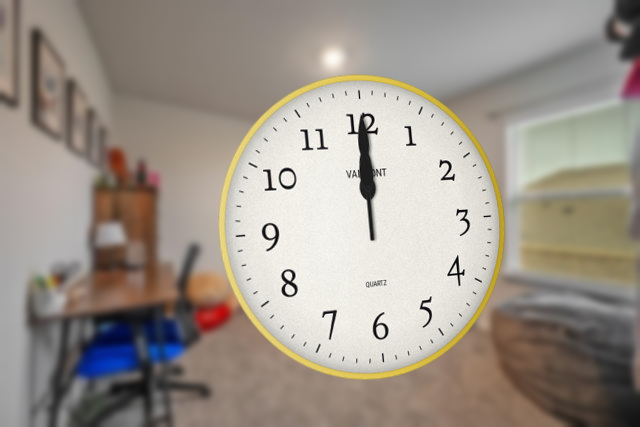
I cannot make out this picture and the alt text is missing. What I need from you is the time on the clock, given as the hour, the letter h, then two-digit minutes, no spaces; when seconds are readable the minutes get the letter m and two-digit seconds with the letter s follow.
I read 12h00
